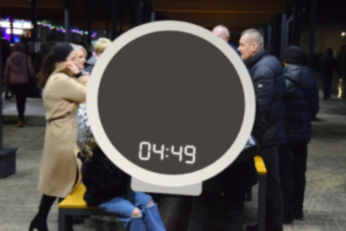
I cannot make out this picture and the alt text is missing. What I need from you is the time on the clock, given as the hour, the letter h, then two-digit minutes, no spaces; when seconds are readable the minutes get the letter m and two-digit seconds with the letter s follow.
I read 4h49
